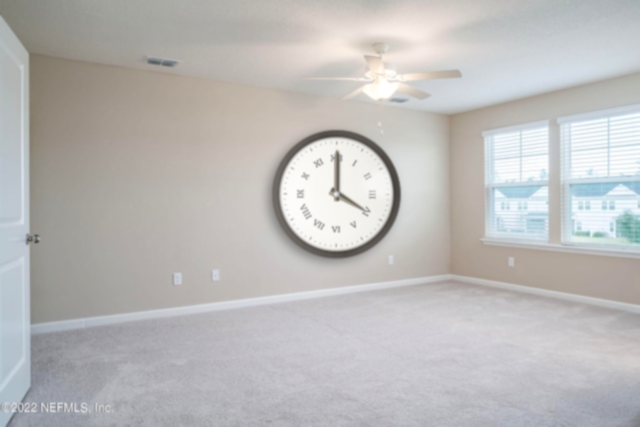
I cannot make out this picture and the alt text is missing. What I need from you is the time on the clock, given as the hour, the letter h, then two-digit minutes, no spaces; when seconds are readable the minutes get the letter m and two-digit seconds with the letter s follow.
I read 4h00
